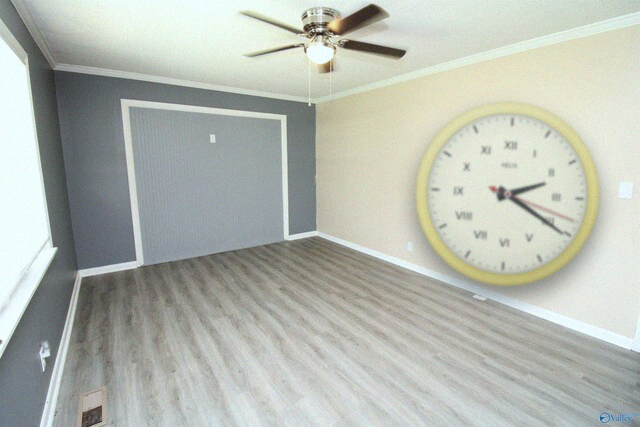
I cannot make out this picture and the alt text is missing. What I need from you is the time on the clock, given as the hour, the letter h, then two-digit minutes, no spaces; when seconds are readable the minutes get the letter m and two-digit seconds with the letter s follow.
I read 2h20m18s
